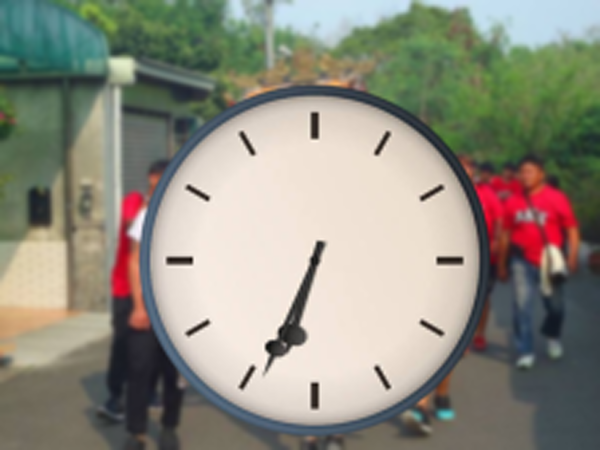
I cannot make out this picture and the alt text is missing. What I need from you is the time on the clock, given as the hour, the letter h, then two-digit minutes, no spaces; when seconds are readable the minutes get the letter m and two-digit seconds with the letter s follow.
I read 6h34
